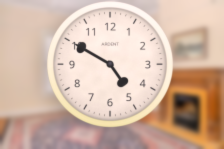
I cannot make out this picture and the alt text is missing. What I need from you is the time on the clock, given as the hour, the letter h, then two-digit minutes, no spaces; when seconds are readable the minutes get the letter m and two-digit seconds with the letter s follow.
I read 4h50
